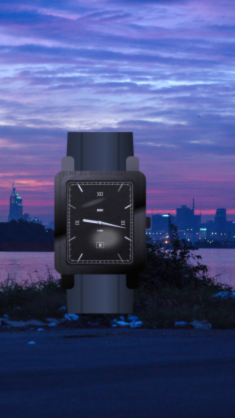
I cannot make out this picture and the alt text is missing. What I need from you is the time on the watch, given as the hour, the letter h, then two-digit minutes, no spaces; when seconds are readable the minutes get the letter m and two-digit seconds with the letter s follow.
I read 9h17
